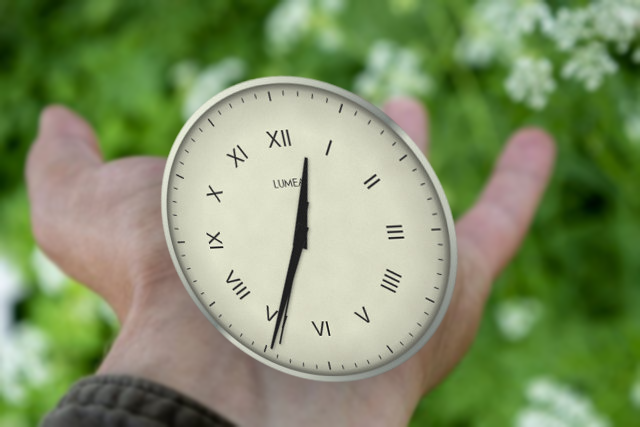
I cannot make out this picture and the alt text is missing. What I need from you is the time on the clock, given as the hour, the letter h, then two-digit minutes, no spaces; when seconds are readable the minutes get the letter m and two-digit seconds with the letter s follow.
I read 12h34m34s
